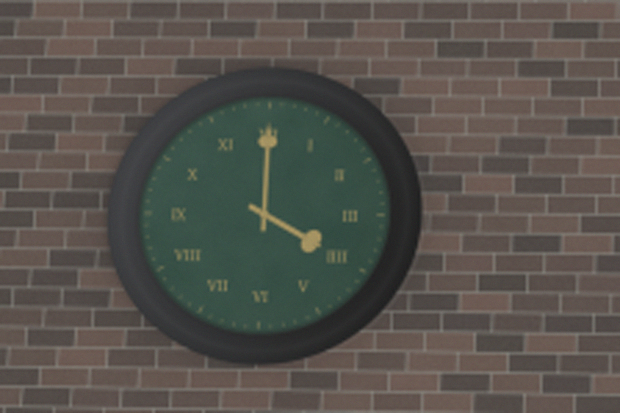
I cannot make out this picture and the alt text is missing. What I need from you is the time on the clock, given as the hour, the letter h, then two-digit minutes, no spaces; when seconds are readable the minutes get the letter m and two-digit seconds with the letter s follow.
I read 4h00
